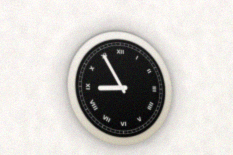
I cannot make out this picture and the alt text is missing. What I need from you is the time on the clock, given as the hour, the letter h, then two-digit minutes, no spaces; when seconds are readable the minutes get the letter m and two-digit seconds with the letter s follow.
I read 8h55
